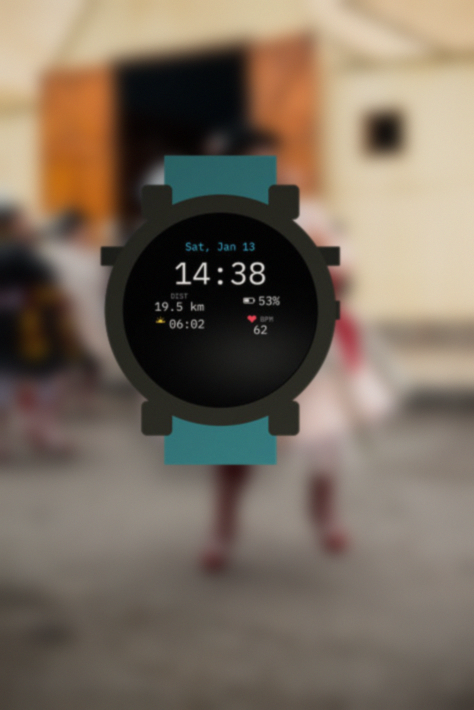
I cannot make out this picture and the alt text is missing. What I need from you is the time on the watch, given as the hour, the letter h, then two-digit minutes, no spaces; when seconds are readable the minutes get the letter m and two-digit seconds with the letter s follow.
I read 14h38
